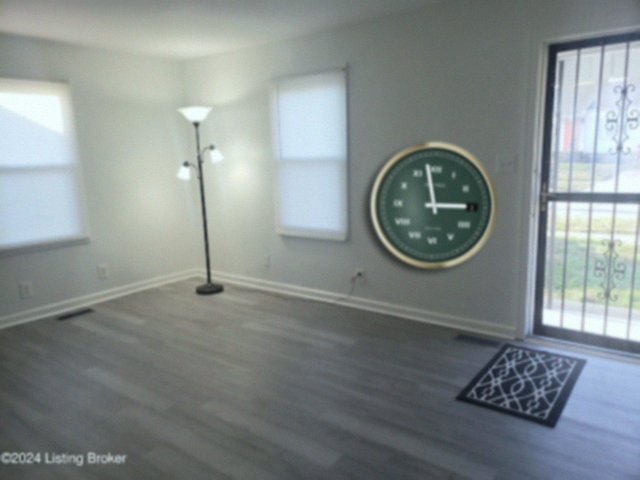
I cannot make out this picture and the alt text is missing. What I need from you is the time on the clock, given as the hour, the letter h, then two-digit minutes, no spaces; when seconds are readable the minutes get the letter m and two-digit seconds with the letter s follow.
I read 2h58
